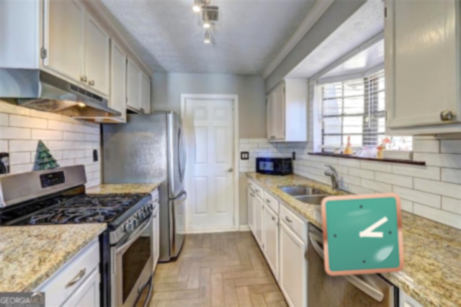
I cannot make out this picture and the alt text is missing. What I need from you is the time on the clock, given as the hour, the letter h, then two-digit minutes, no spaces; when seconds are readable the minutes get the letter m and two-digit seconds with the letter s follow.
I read 3h10
